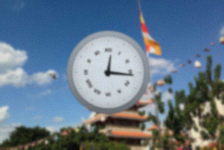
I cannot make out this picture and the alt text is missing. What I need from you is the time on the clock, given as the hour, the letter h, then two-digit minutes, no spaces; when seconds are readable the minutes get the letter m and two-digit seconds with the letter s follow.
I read 12h16
